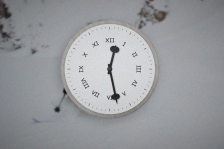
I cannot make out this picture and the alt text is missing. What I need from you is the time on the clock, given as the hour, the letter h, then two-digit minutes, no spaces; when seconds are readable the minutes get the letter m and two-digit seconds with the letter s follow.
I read 12h28
